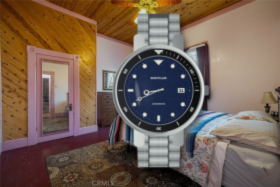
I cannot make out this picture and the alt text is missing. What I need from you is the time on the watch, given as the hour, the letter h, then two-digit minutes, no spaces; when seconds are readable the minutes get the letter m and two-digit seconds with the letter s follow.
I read 8h41
